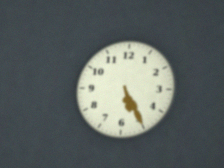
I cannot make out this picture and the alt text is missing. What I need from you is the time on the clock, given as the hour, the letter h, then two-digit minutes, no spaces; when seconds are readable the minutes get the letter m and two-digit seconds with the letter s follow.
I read 5h25
